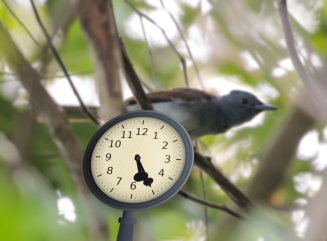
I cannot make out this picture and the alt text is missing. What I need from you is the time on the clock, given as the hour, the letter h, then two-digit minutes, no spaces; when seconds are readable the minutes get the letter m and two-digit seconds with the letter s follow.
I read 5h25
